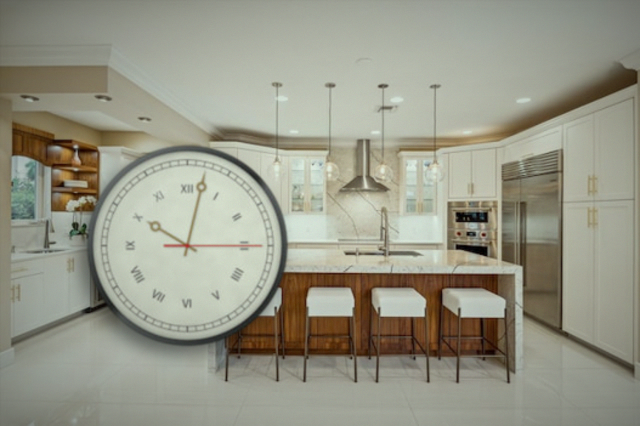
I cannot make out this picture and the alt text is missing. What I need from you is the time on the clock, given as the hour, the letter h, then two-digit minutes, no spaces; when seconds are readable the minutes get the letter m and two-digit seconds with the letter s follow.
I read 10h02m15s
